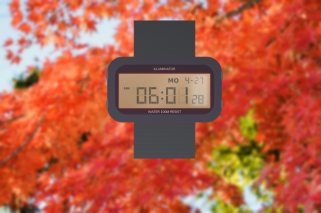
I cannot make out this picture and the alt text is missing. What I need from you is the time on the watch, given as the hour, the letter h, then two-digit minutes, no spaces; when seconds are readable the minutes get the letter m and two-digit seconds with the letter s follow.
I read 6h01m28s
